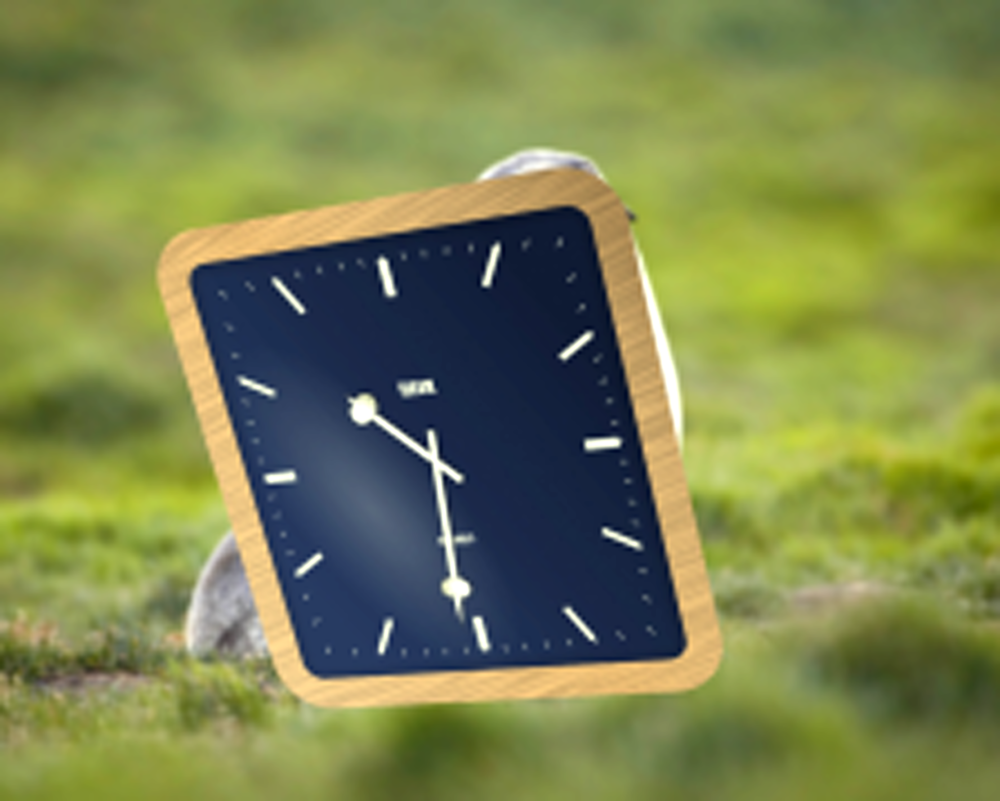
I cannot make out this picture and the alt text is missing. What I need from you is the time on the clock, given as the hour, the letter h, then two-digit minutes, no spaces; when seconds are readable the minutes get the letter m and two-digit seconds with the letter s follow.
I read 10h31
